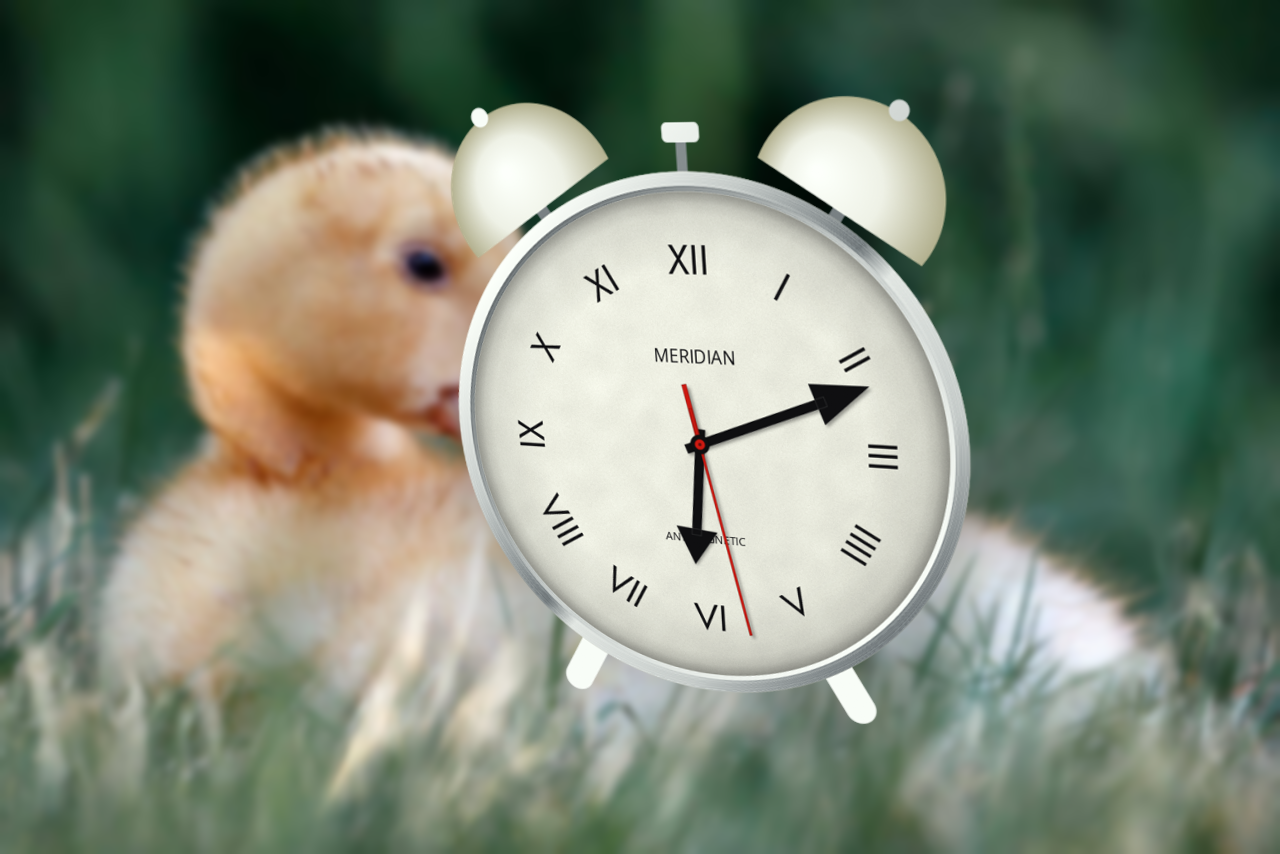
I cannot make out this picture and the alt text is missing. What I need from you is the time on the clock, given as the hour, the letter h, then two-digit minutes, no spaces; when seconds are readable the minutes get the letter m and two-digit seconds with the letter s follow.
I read 6h11m28s
